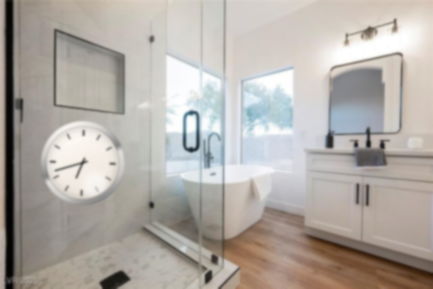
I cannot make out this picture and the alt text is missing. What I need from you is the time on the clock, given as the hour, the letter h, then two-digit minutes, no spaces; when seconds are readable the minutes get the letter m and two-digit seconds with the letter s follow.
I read 6h42
